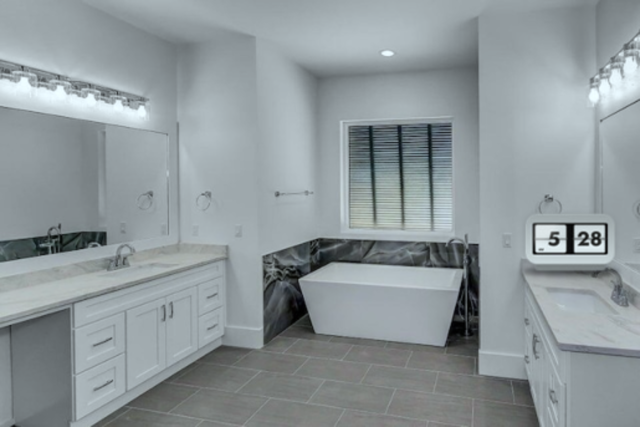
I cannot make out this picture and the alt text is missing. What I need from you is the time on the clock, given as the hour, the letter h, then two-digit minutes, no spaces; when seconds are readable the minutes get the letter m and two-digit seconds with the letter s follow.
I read 5h28
